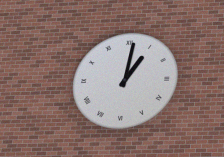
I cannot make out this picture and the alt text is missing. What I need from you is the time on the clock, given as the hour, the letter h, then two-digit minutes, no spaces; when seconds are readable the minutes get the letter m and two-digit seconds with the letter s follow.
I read 1h01
